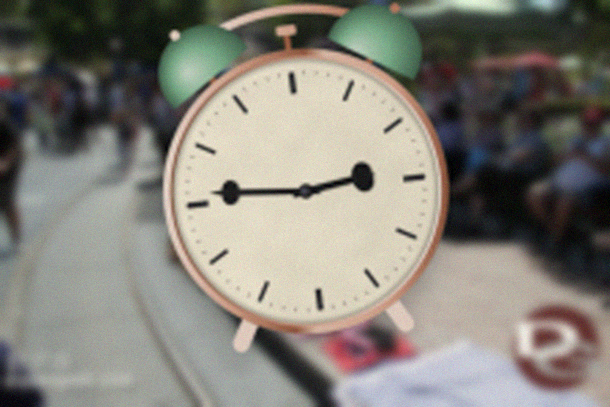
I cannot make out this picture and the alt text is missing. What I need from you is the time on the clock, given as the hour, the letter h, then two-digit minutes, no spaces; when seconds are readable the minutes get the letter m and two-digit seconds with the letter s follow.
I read 2h46
